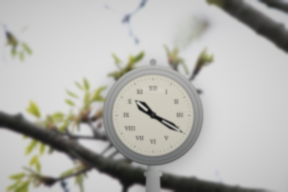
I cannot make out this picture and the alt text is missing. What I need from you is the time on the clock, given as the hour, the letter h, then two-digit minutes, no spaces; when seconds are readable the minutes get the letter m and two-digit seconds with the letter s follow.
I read 10h20
